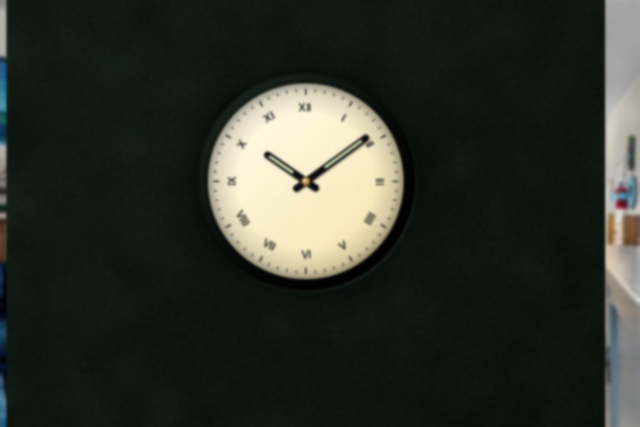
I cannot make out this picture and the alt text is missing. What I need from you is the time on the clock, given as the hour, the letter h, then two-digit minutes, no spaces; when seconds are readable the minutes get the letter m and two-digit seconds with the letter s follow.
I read 10h09
